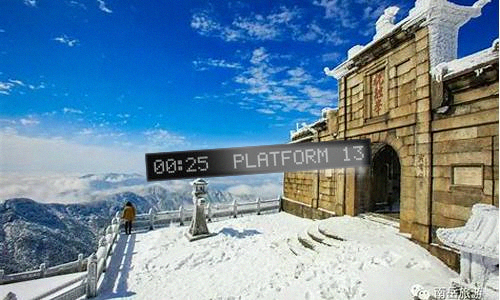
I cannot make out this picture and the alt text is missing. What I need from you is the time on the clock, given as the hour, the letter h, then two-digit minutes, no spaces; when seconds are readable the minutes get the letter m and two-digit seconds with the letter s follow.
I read 0h25
